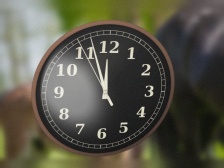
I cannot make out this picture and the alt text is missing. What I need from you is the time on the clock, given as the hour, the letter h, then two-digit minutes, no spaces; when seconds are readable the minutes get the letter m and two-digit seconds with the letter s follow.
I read 11h56m55s
